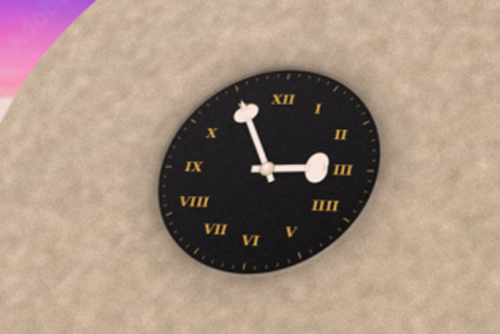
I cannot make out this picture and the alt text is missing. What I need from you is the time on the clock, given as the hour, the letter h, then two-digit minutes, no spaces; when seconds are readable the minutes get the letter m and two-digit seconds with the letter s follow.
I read 2h55
